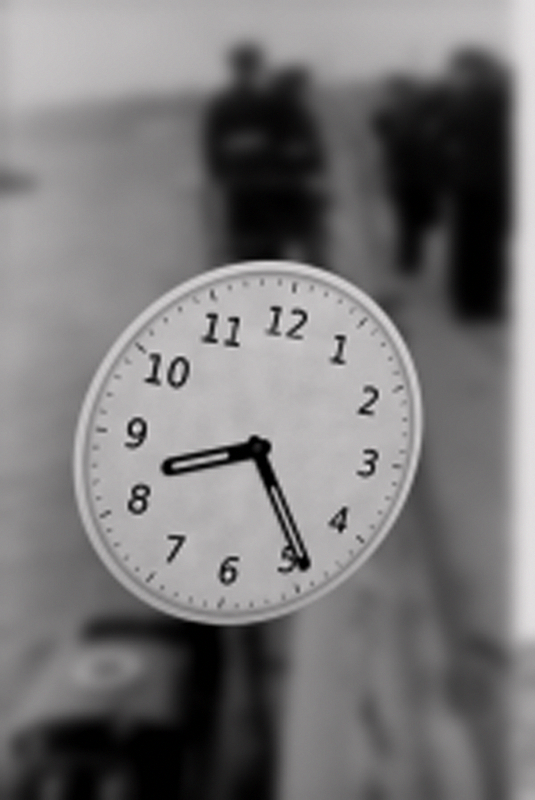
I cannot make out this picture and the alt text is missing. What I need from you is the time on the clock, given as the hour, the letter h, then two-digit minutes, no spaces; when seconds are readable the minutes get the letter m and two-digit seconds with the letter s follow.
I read 8h24
